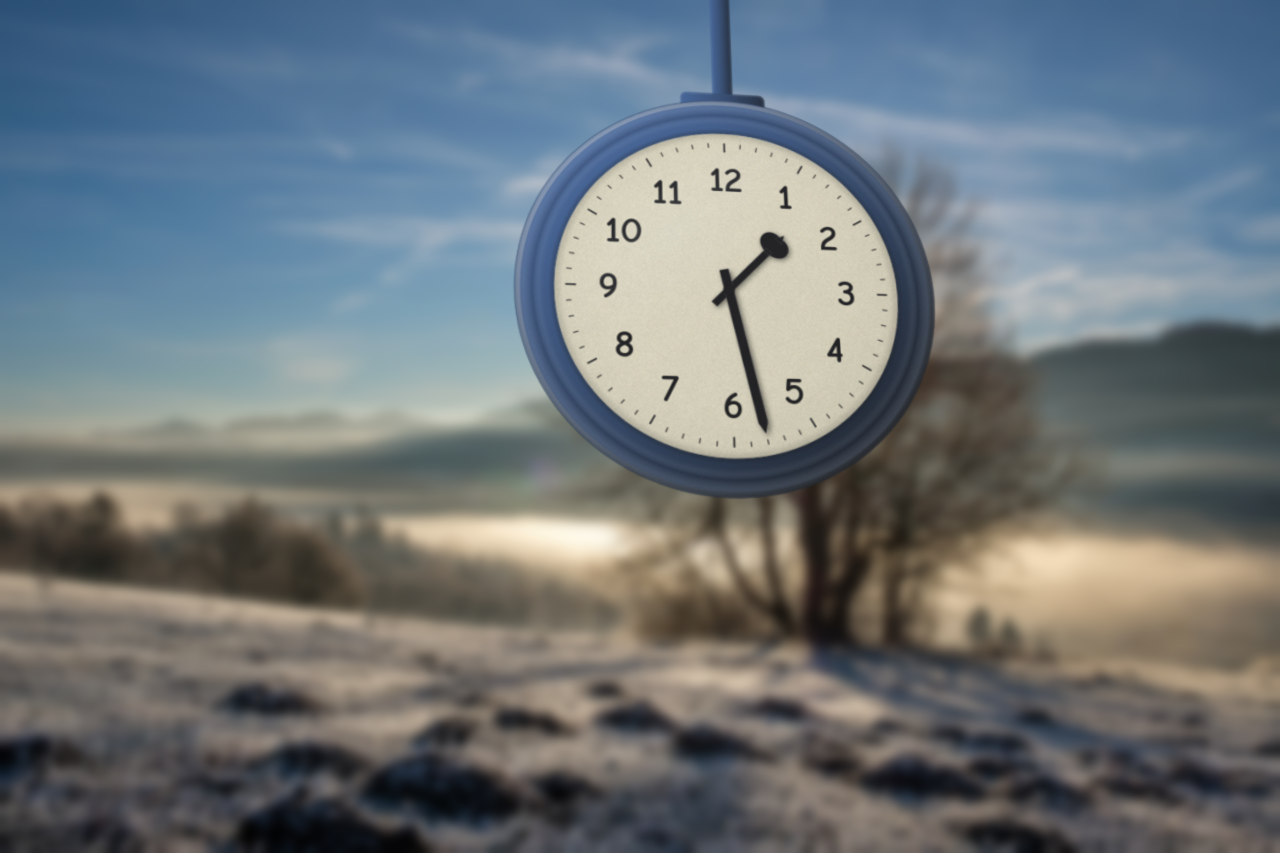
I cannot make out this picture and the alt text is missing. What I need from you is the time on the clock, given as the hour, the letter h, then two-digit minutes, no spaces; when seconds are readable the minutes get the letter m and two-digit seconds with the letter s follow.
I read 1h28
